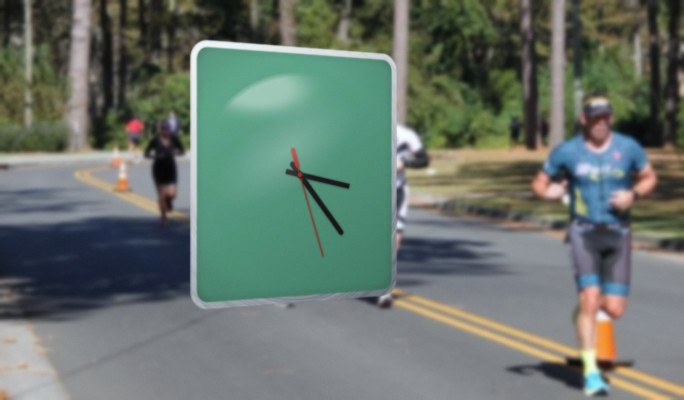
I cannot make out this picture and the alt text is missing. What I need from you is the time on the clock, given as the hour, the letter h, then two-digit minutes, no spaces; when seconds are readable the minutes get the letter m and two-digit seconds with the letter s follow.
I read 3h23m27s
